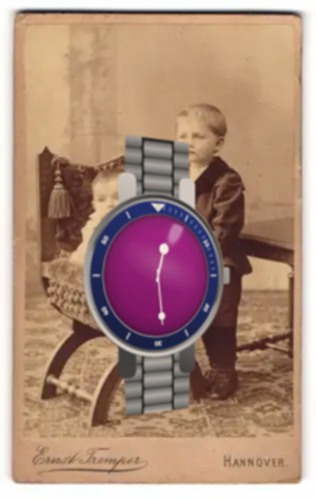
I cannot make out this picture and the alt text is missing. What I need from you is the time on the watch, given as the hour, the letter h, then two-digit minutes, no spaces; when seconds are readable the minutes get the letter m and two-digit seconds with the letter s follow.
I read 12h29
